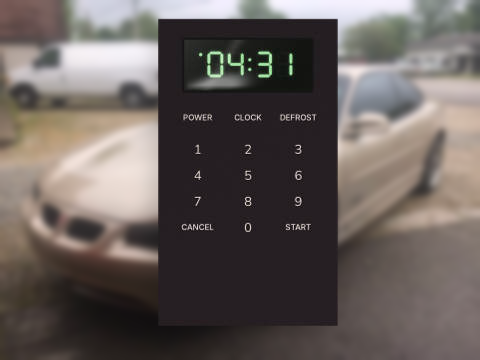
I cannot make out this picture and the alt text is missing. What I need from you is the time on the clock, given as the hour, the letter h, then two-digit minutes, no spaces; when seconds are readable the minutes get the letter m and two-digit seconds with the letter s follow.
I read 4h31
